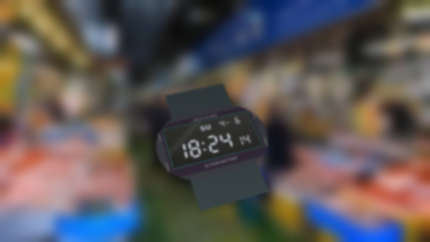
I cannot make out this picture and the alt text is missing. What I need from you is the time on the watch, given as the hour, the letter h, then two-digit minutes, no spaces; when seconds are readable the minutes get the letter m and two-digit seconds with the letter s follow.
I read 18h24
